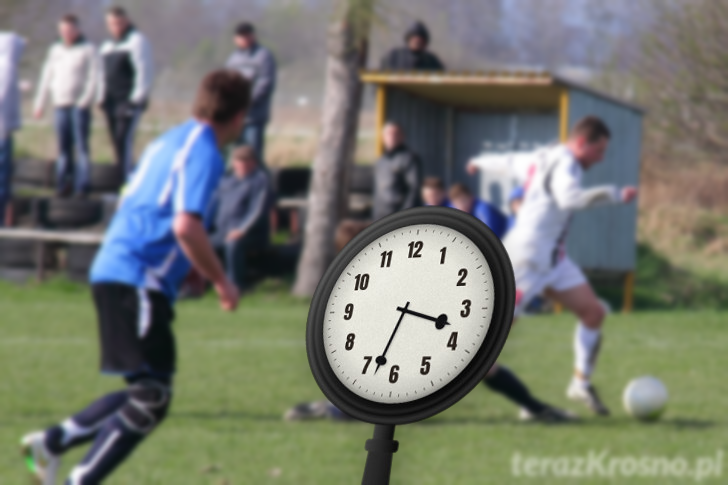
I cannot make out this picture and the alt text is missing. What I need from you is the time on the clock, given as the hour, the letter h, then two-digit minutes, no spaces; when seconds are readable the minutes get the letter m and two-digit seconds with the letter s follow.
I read 3h33
